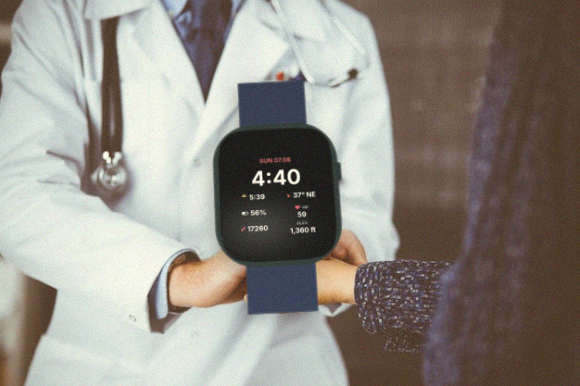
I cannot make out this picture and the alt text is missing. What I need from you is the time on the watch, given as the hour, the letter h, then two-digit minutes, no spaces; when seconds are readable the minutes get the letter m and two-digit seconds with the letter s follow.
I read 4h40
